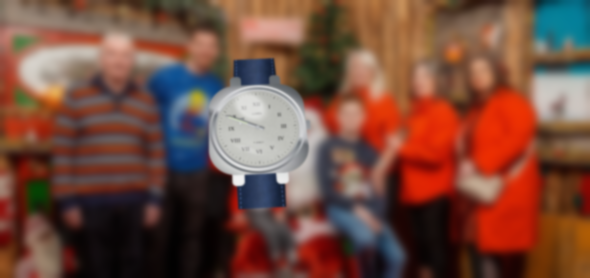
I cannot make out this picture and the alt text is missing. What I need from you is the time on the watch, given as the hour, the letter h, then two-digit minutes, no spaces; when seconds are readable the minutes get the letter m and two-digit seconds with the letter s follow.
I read 9h49
